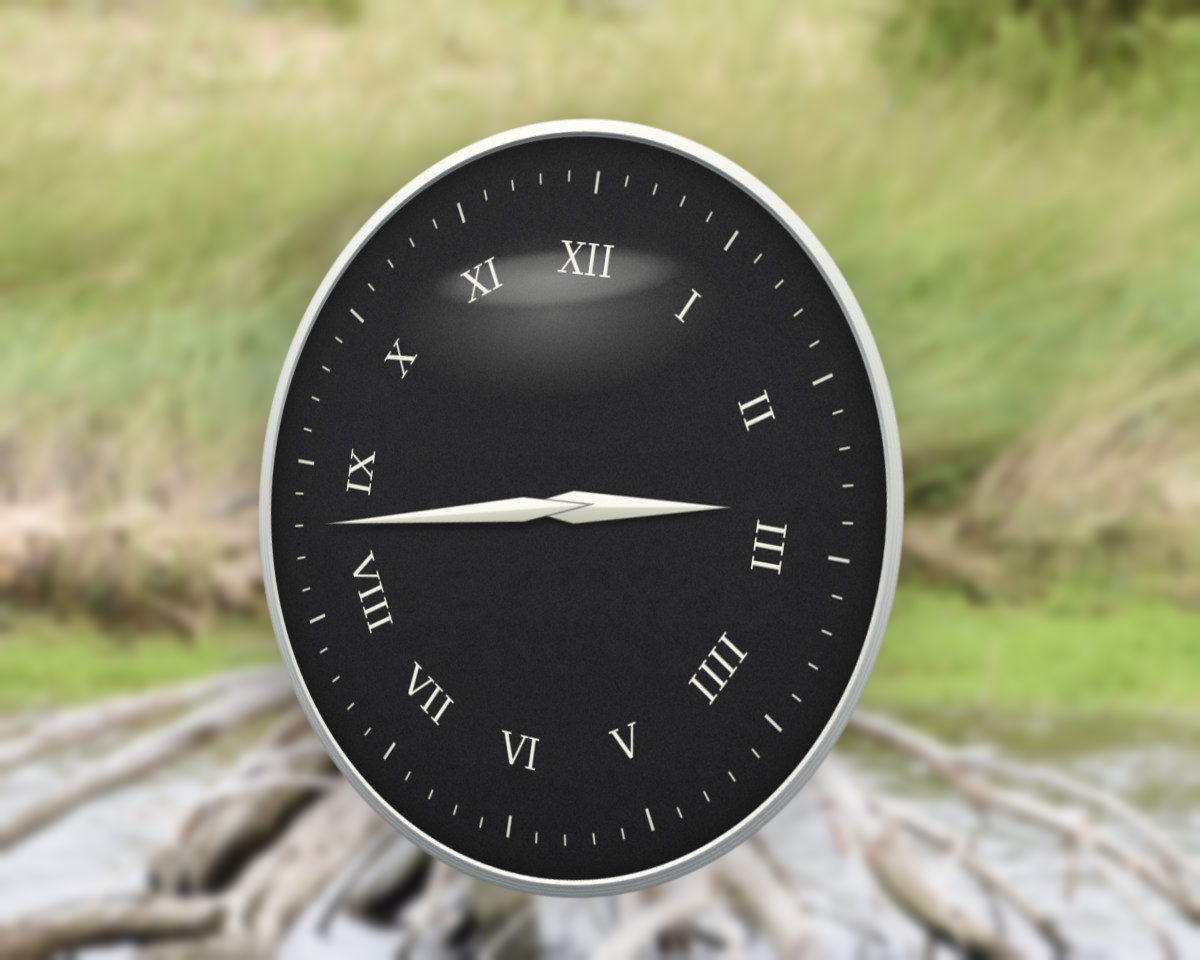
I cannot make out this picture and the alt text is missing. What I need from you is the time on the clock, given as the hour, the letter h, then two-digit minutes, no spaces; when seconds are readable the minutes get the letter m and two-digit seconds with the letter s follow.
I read 2h43
